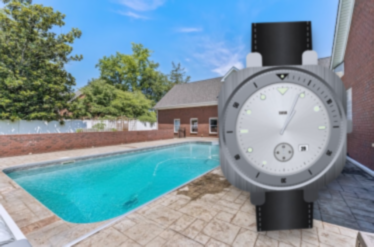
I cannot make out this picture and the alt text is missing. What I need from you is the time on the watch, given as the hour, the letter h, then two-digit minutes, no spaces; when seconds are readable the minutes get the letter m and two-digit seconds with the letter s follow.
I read 1h04
